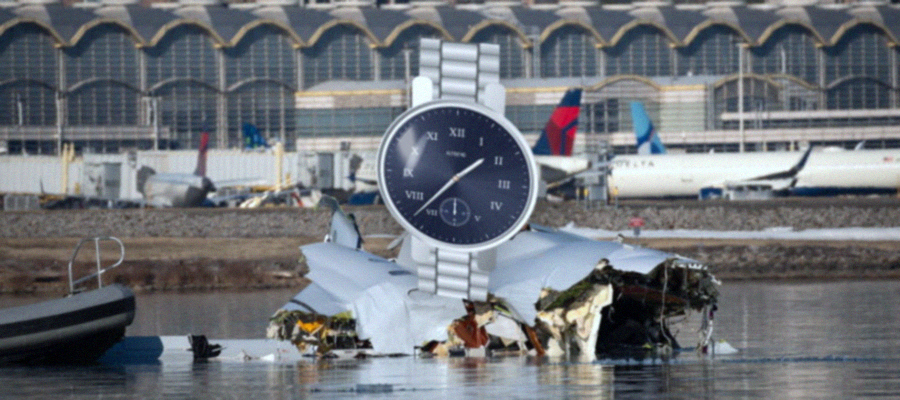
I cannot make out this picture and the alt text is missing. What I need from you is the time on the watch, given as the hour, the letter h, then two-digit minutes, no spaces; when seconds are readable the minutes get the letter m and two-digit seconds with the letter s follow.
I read 1h37
